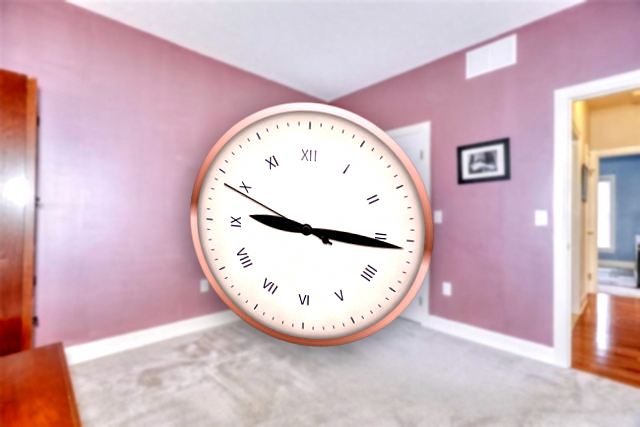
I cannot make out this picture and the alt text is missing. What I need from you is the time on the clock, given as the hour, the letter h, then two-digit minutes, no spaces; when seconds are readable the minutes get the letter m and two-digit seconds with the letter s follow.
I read 9h15m49s
